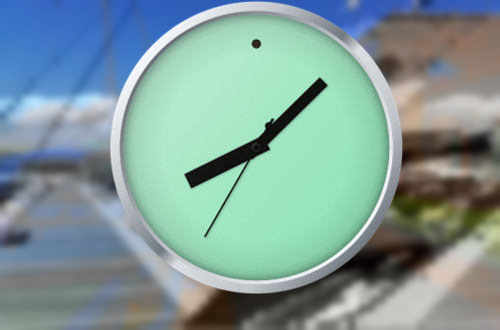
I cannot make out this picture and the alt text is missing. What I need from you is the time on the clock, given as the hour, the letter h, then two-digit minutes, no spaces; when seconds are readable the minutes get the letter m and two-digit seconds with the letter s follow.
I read 8h07m35s
